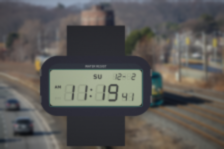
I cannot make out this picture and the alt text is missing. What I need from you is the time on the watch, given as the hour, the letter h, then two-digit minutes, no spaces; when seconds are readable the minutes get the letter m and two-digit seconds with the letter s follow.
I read 11h19
